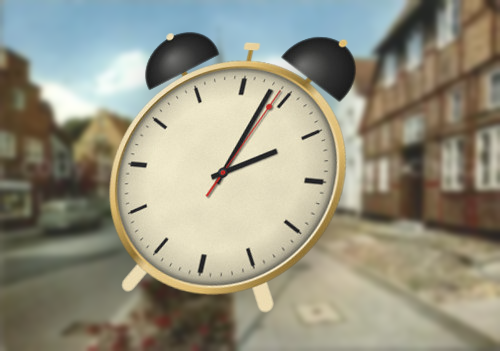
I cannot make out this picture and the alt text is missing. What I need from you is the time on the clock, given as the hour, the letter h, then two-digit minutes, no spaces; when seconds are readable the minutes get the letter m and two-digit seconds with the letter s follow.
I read 2h03m04s
